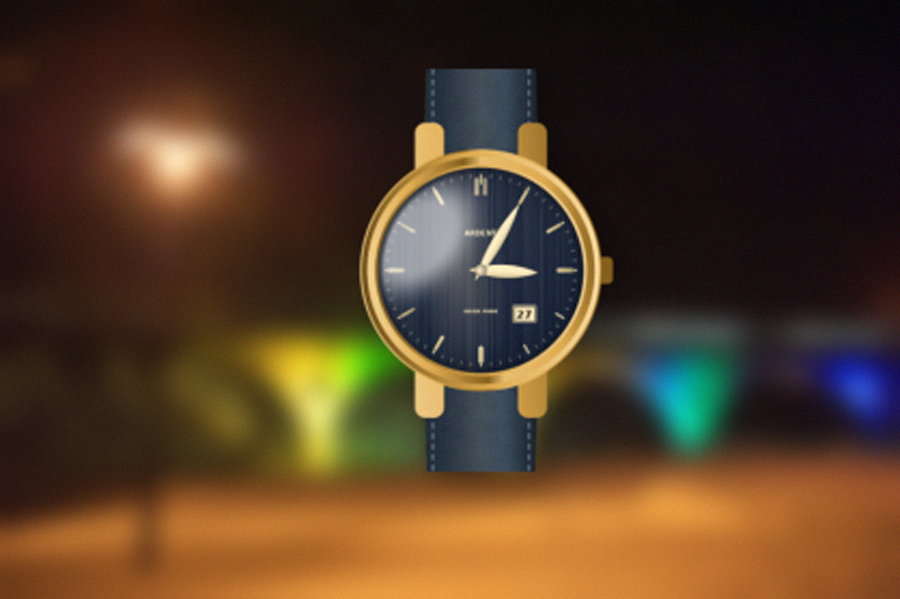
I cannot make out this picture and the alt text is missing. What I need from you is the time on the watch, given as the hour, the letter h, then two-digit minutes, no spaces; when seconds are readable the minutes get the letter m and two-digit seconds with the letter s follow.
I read 3h05
